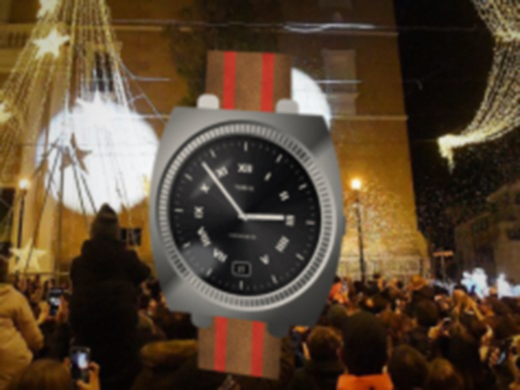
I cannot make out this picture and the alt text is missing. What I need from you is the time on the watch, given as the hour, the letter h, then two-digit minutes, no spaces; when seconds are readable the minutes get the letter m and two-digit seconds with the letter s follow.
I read 2h53
